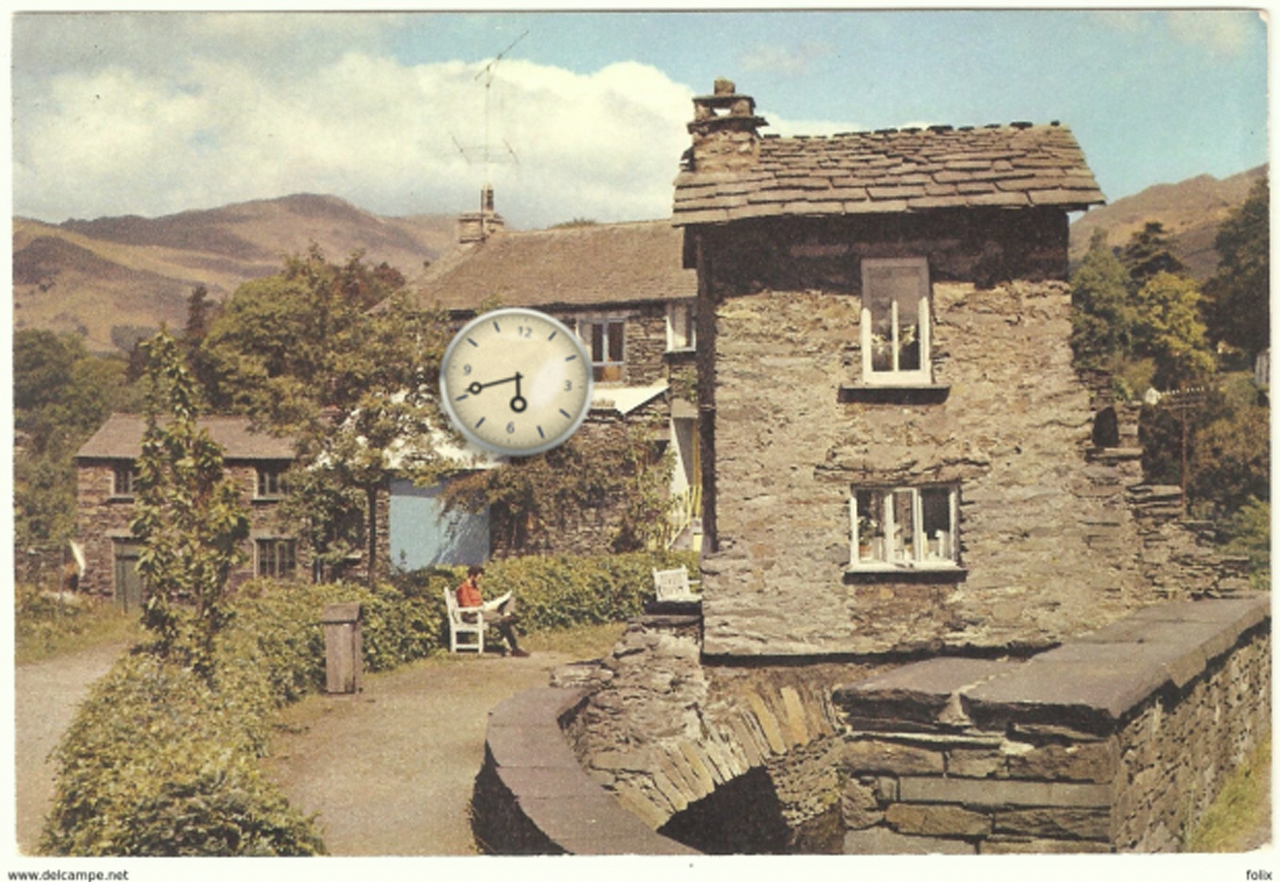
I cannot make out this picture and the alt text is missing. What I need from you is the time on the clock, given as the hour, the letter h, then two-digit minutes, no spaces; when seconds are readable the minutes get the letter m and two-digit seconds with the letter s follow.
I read 5h41
